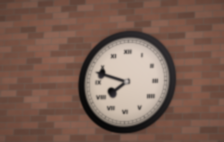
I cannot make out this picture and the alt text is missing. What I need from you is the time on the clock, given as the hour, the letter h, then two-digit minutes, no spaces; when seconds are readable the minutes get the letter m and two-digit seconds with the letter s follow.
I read 7h48
